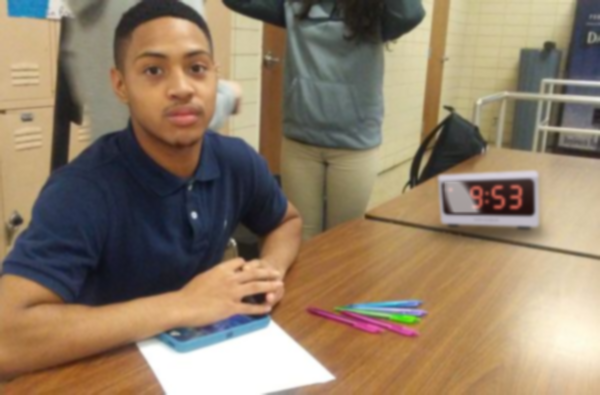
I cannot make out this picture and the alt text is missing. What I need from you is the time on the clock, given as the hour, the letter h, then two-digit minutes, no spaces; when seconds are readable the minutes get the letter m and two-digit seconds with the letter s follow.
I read 9h53
